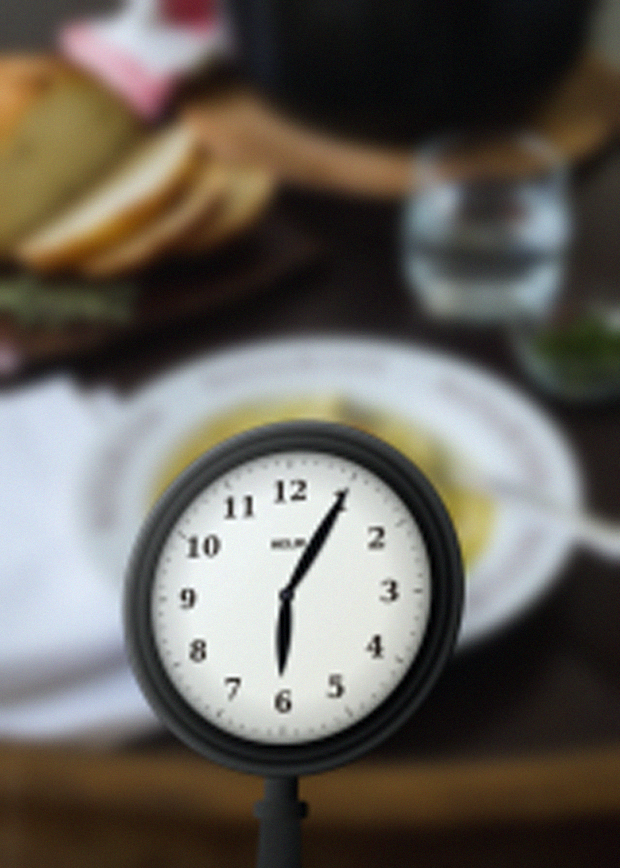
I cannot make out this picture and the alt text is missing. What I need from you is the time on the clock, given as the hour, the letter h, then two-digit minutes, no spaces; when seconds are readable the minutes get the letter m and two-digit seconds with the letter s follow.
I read 6h05
